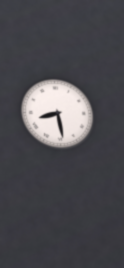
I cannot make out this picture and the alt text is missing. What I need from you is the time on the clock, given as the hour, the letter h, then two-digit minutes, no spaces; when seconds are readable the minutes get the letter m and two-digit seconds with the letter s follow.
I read 8h29
